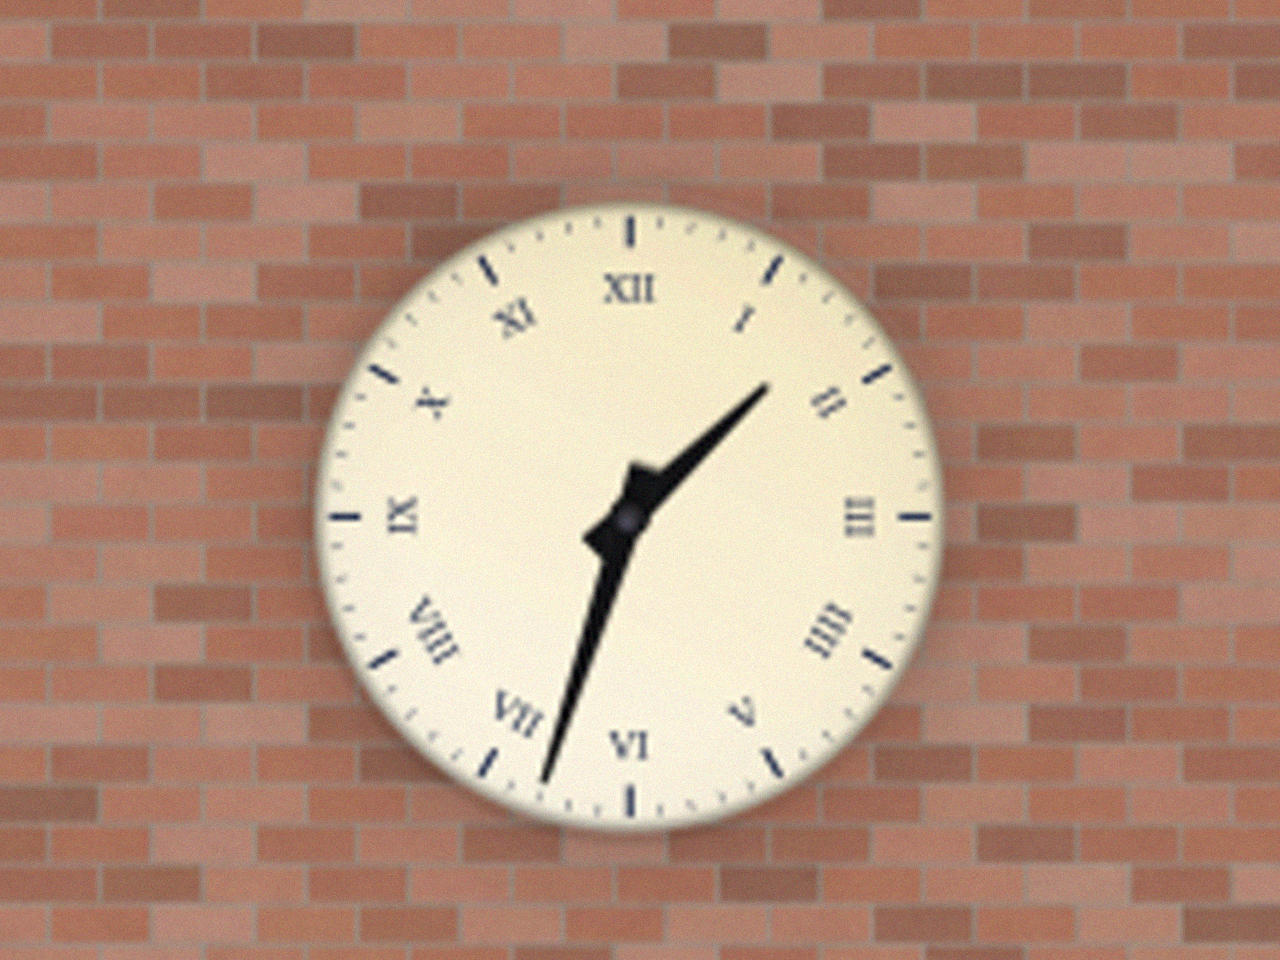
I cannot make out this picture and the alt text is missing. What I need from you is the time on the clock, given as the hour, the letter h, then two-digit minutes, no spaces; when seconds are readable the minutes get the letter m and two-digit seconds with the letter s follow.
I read 1h33
